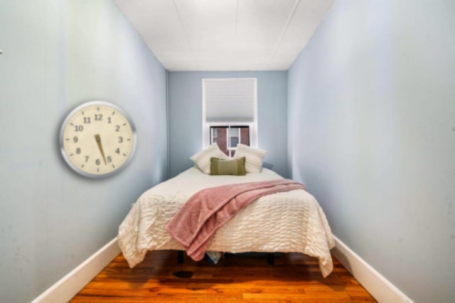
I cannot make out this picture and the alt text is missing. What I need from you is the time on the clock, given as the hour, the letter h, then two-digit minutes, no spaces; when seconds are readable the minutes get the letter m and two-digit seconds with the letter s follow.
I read 5h27
